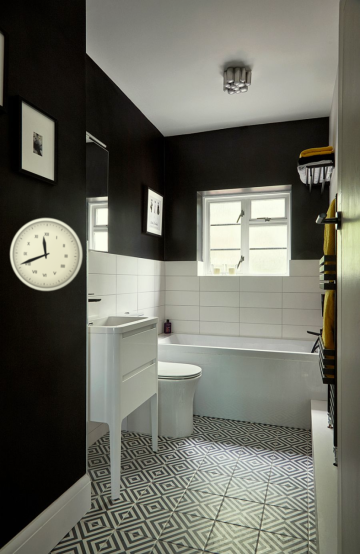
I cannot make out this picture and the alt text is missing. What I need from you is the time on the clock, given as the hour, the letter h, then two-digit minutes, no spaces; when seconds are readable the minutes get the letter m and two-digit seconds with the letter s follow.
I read 11h41
